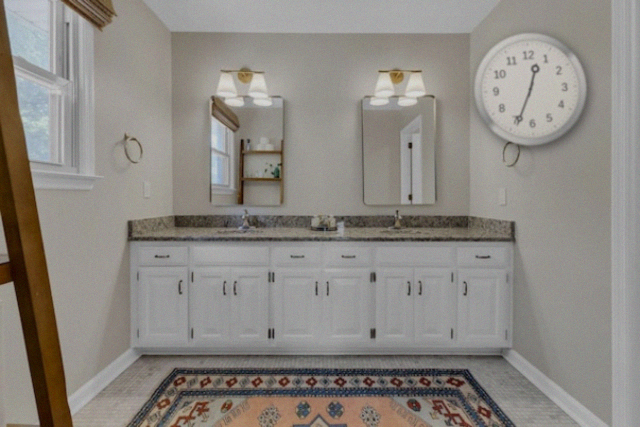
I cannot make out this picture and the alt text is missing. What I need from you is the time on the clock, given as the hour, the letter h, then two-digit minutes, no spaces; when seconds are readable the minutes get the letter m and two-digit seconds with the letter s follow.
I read 12h34
